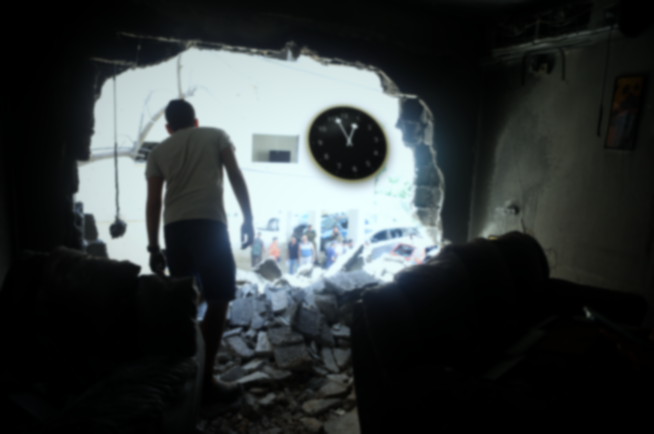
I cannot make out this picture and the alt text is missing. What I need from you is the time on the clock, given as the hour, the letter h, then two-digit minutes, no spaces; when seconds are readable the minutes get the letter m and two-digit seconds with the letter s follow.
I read 12h57
